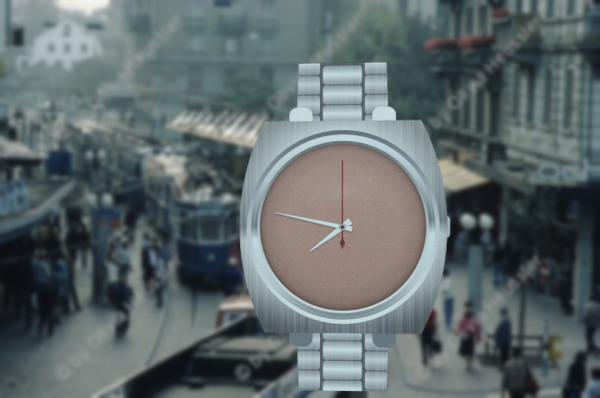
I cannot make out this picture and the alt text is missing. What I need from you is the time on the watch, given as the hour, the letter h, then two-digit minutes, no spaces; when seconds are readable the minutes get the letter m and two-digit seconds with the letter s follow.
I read 7h47m00s
